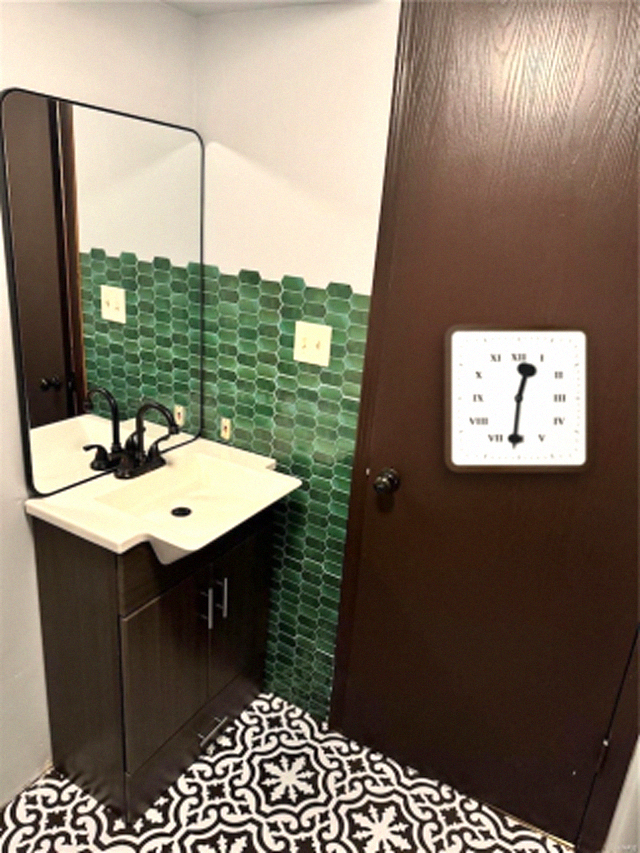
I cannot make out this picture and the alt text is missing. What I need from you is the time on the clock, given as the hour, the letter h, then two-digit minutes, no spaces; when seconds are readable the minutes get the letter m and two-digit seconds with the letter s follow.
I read 12h31
